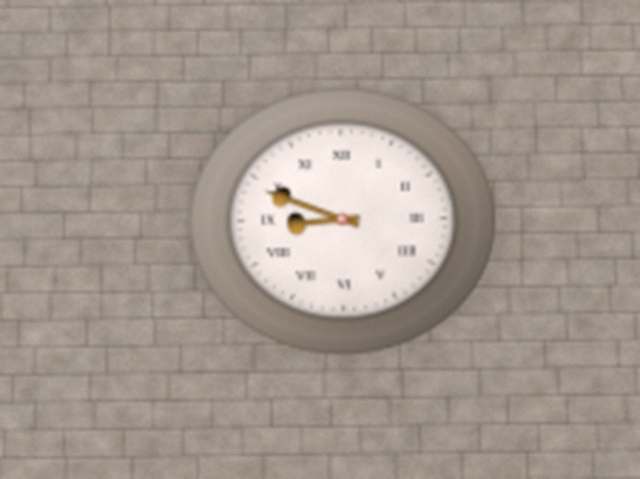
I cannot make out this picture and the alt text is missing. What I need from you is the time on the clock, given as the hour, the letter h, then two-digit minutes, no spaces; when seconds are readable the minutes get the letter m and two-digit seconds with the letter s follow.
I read 8h49
